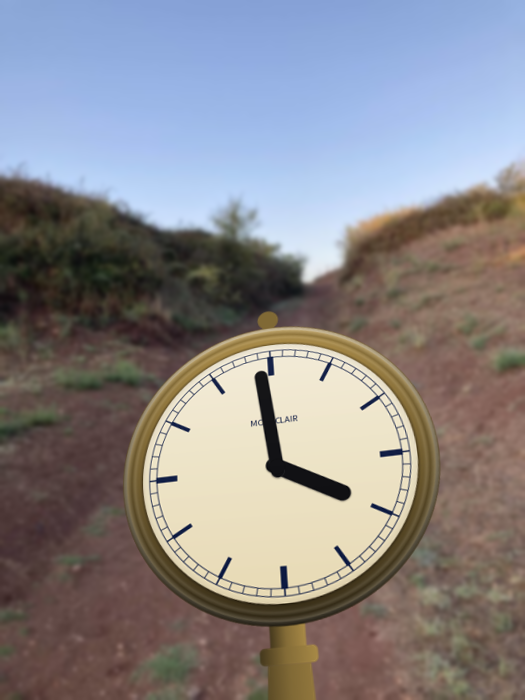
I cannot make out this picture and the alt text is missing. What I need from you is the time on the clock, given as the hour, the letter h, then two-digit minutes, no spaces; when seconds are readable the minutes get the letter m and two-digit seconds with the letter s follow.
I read 3h59
